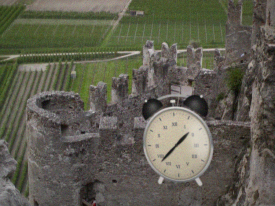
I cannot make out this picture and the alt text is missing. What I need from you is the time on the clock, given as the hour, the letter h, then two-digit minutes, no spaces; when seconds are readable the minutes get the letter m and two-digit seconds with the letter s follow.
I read 1h38
